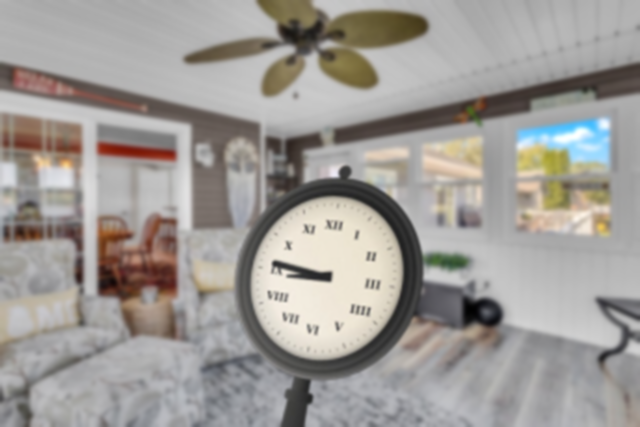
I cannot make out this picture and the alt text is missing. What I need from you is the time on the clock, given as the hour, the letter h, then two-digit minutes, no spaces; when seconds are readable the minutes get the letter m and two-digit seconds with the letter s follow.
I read 8h46
